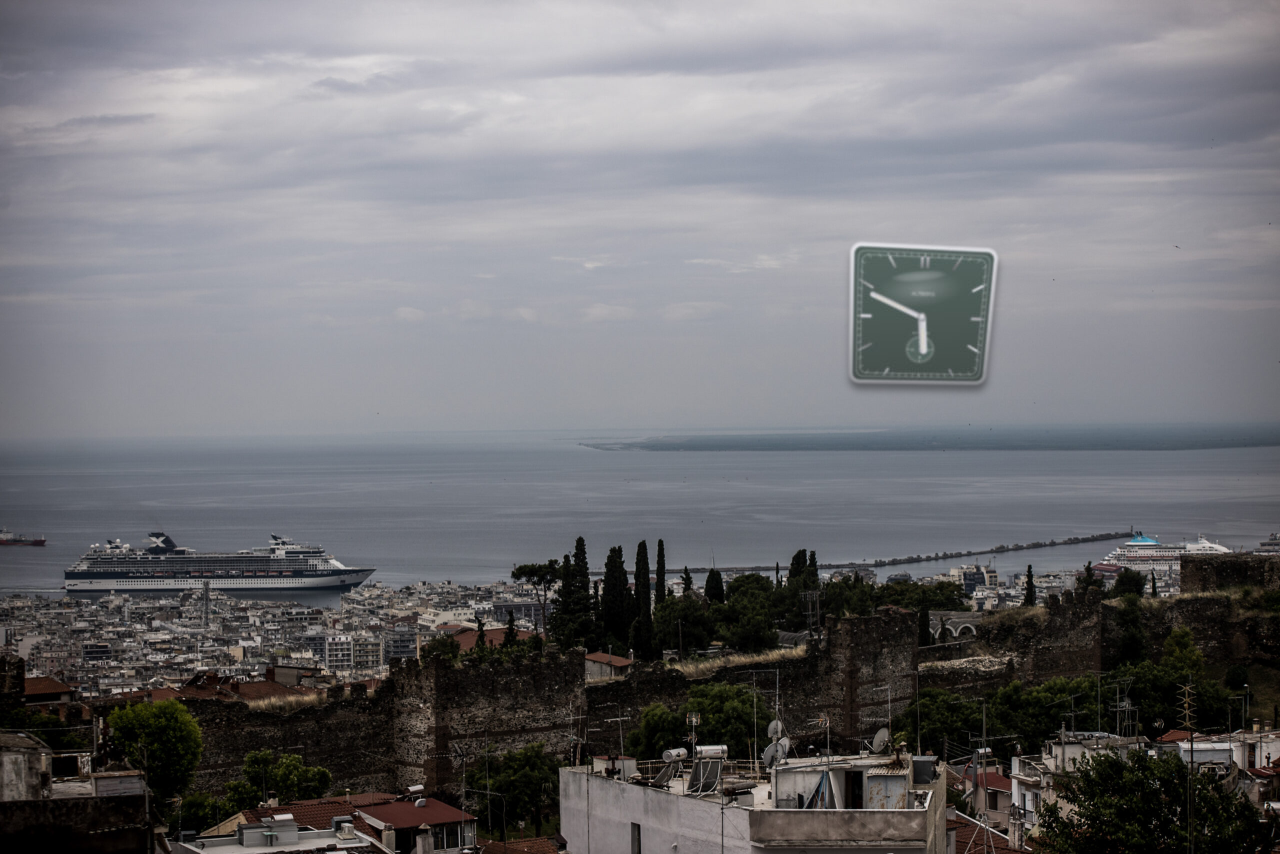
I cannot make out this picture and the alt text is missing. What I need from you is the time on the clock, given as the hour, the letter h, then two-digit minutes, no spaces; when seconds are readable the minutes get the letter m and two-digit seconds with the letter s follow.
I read 5h49
